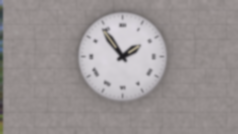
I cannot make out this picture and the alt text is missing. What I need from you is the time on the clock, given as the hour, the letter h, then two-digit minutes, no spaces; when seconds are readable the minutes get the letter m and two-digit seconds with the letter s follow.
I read 1h54
